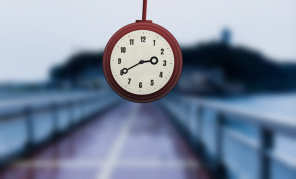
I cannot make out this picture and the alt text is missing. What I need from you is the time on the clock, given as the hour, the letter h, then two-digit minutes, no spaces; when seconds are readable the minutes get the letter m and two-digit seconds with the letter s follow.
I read 2h40
